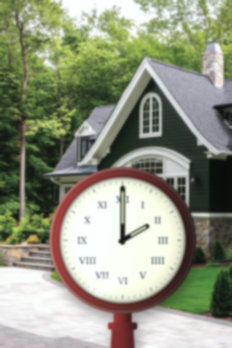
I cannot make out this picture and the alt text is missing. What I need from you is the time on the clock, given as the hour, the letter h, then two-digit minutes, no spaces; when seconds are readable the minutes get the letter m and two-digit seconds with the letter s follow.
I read 2h00
